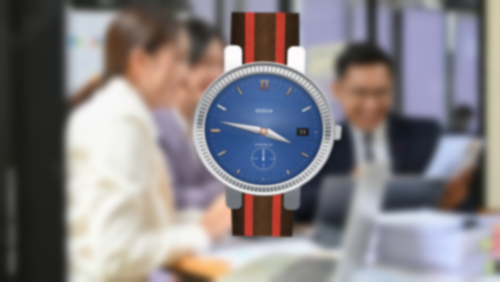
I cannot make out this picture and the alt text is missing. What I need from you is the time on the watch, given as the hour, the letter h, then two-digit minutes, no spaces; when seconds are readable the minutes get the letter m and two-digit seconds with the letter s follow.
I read 3h47
